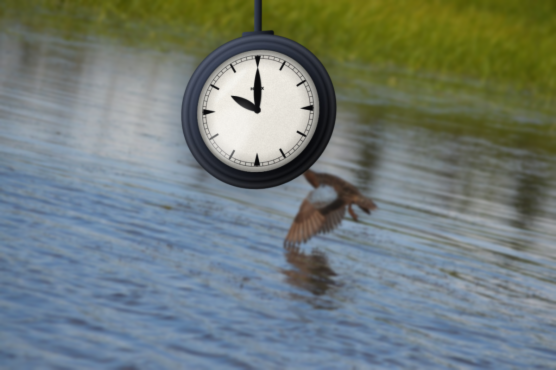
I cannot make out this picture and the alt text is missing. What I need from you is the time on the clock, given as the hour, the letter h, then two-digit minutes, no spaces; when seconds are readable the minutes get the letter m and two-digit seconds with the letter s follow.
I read 10h00
